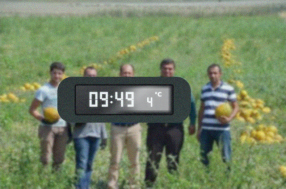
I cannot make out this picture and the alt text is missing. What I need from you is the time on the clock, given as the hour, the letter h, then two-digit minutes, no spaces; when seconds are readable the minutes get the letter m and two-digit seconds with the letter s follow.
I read 9h49
